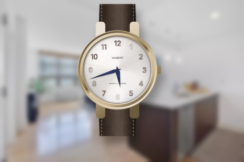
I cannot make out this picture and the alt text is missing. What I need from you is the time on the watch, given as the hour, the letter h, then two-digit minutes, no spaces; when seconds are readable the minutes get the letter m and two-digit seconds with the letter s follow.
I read 5h42
